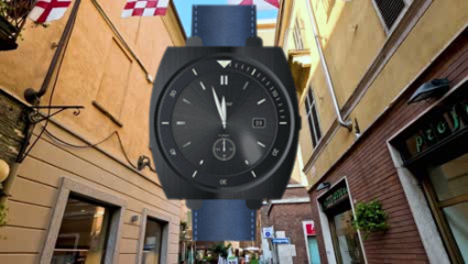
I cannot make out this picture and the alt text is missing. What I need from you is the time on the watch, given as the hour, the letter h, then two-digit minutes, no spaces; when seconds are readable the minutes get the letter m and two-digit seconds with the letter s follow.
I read 11h57
